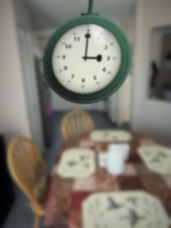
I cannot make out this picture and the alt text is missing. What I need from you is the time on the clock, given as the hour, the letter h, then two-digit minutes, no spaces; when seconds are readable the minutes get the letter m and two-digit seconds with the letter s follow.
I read 3h00
